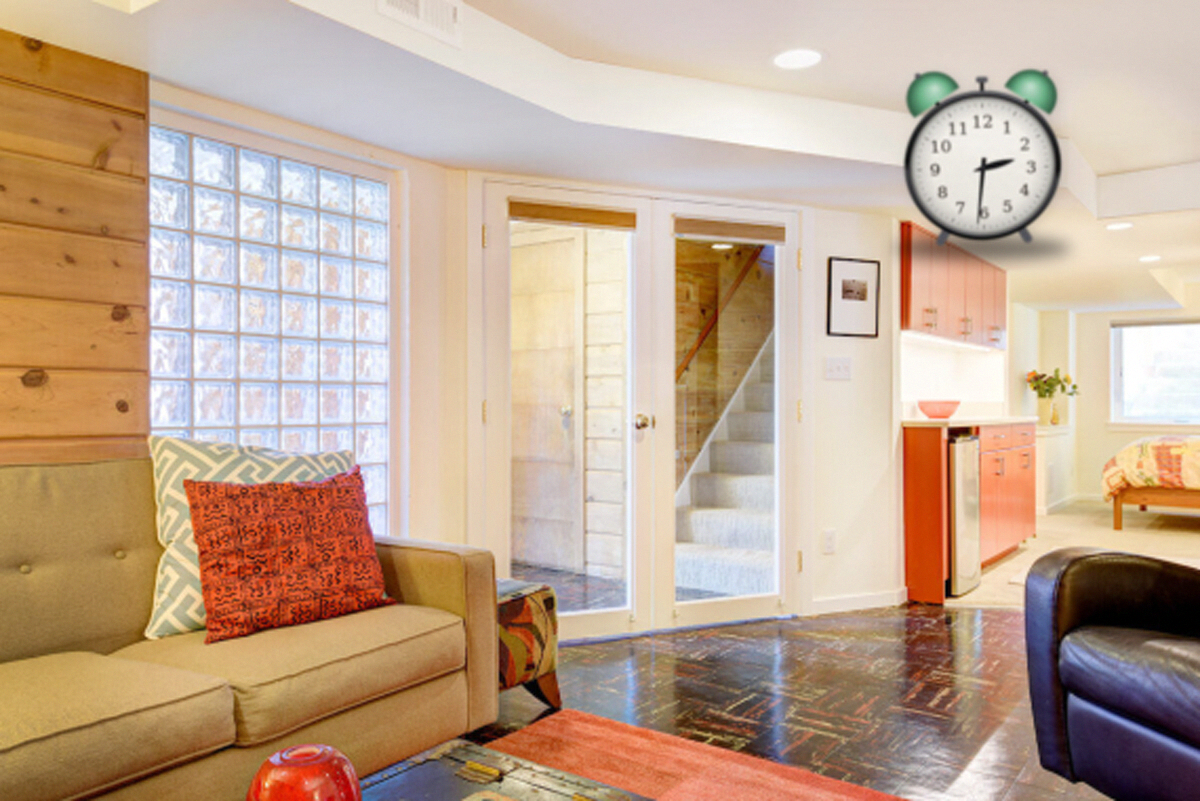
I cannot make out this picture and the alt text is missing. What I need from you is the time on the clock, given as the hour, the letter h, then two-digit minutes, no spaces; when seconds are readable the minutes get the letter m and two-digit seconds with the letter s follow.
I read 2h31
